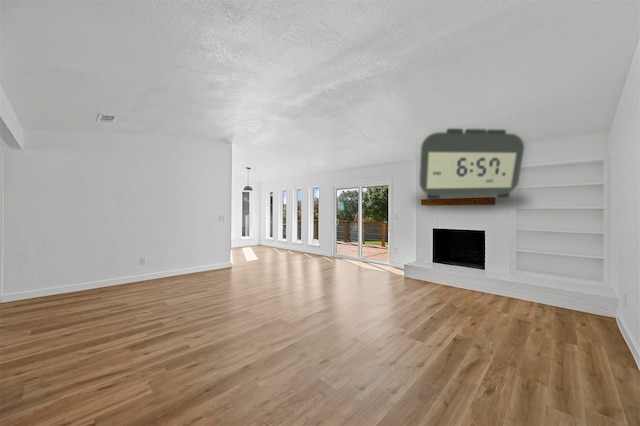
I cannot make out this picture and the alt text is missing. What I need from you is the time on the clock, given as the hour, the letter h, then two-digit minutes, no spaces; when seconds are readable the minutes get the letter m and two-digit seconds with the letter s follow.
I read 6h57
